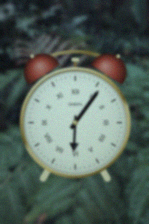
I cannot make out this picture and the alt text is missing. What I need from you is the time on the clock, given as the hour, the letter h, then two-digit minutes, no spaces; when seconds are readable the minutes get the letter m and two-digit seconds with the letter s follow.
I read 6h06
